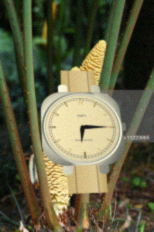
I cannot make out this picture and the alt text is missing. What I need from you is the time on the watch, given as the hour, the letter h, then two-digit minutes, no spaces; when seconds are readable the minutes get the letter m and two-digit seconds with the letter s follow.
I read 6h15
